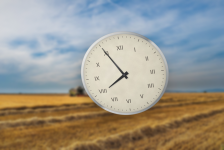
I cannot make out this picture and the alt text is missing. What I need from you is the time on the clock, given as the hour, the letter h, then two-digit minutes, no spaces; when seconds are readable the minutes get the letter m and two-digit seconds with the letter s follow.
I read 7h55
